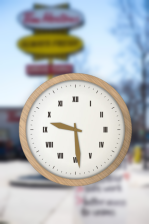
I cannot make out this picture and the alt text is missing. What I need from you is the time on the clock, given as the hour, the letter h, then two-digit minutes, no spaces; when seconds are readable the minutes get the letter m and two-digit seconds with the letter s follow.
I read 9h29
